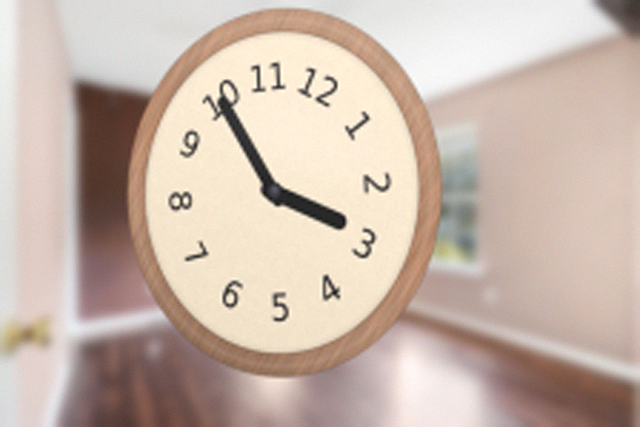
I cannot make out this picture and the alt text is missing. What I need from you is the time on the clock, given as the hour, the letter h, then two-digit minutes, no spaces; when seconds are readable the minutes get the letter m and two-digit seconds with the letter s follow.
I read 2h50
